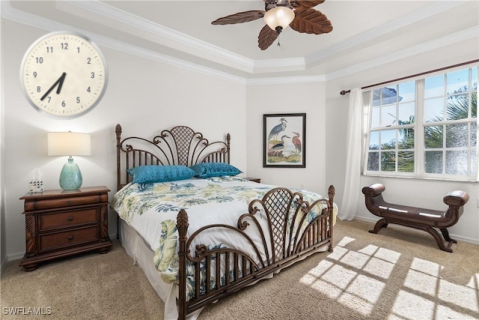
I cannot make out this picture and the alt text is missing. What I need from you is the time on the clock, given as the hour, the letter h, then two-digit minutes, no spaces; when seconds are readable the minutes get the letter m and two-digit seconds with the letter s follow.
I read 6h37
